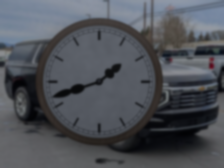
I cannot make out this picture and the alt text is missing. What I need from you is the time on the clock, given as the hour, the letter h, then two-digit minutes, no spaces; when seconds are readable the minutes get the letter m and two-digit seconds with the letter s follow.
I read 1h42
